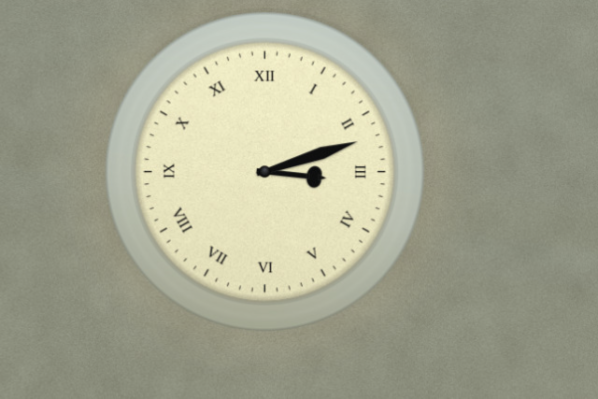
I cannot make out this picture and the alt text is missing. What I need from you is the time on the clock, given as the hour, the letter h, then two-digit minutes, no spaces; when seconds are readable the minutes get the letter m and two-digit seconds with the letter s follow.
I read 3h12
